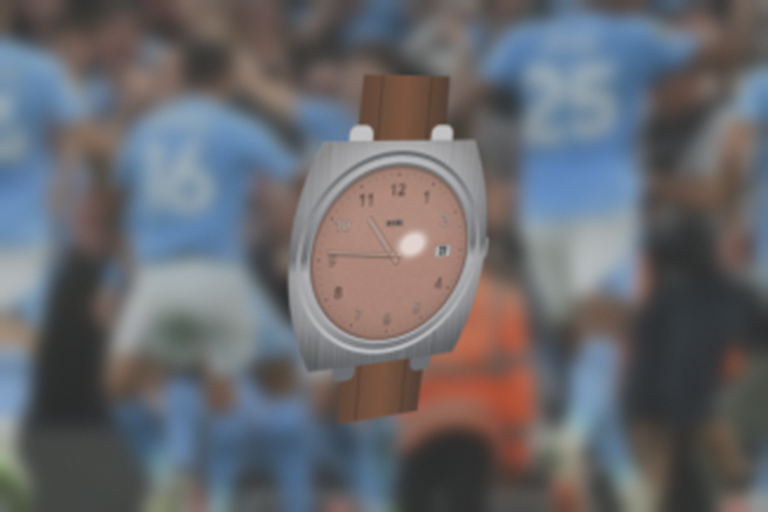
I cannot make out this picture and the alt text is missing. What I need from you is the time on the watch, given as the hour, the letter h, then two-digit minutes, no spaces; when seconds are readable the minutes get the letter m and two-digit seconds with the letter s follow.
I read 10h46
